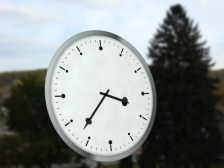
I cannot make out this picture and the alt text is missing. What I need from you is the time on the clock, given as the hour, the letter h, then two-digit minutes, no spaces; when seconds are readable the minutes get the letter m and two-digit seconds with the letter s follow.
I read 3h37
